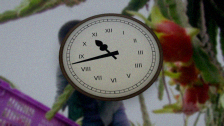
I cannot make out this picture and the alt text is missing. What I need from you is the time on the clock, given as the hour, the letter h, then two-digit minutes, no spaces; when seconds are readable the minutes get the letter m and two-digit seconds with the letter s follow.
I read 10h43
